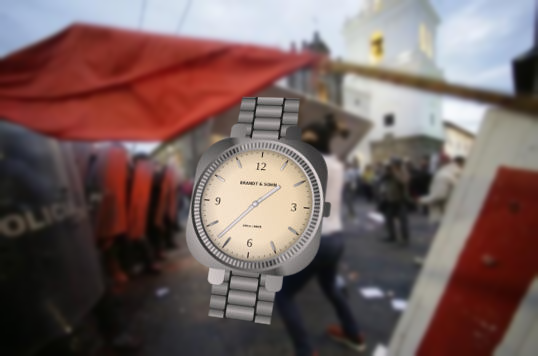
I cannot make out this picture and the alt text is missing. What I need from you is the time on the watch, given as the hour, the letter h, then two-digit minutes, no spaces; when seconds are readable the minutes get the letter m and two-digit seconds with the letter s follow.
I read 1h37
